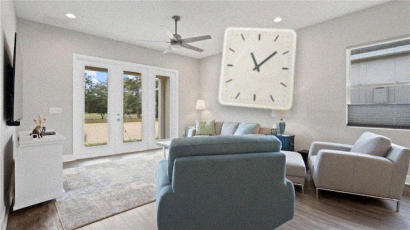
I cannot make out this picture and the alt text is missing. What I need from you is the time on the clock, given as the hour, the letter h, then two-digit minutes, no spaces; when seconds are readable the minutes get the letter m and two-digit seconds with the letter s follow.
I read 11h08
